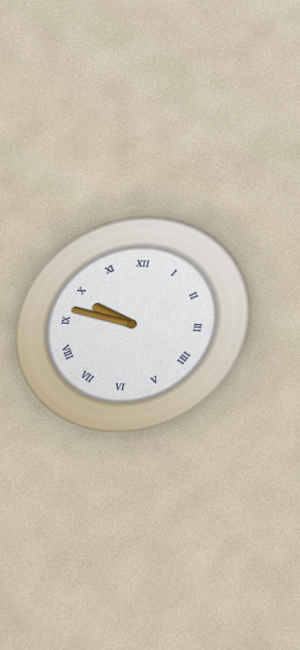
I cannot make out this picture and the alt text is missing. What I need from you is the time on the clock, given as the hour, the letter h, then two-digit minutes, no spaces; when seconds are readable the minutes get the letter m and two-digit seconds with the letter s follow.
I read 9h47
